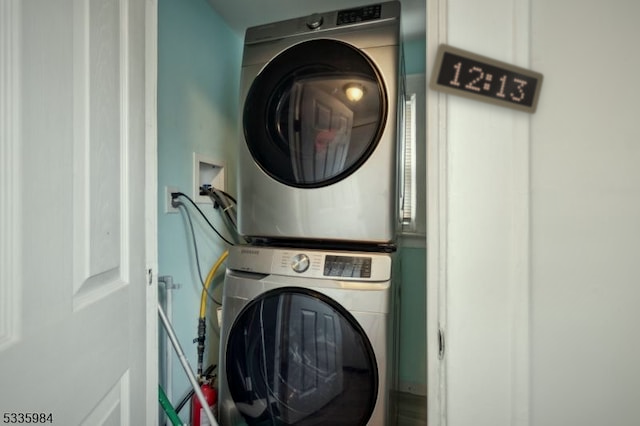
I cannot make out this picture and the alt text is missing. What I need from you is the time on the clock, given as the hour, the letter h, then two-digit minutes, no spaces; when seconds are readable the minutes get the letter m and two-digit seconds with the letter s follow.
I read 12h13
